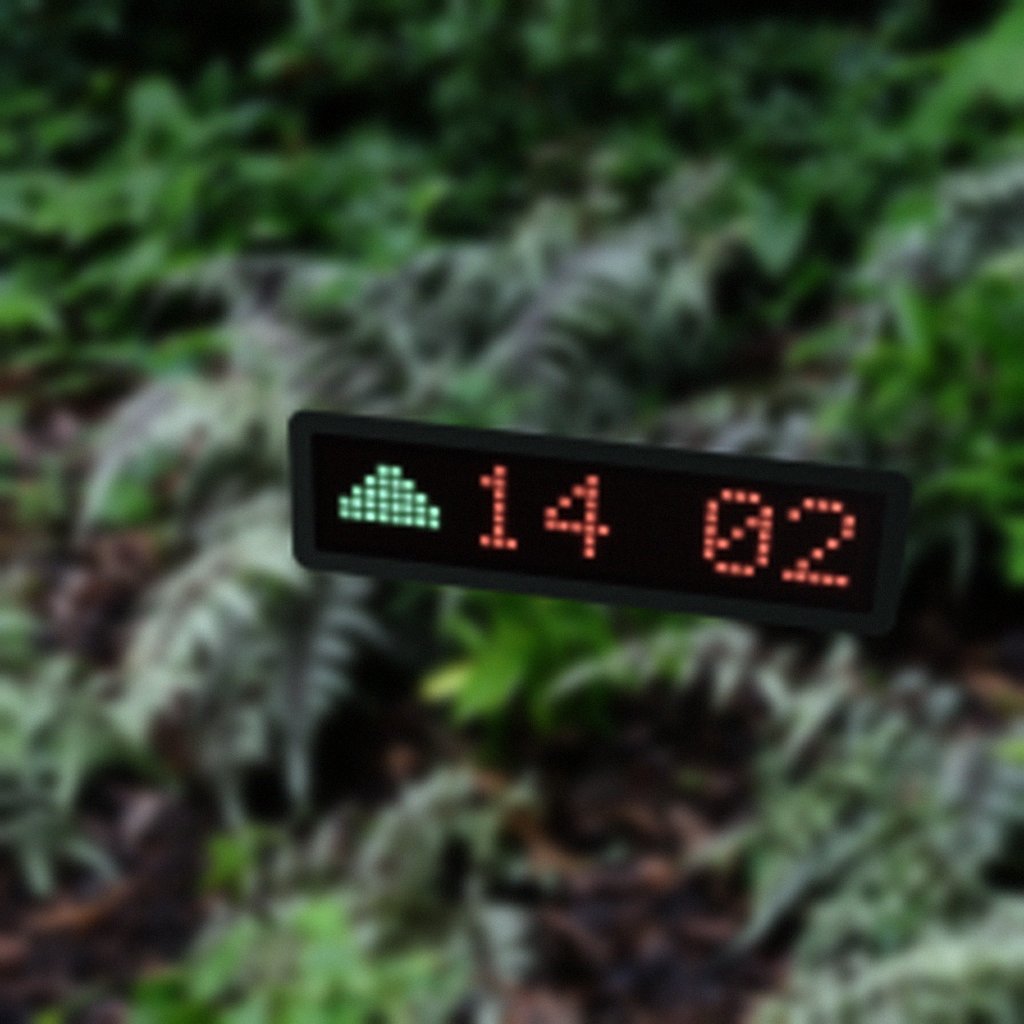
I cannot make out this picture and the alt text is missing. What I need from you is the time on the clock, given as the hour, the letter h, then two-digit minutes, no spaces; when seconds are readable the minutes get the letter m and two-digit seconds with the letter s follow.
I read 14h02
